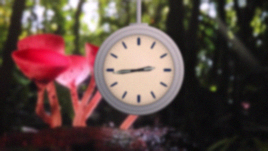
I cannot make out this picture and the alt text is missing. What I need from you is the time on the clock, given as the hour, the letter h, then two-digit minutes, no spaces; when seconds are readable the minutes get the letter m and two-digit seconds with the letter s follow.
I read 2h44
